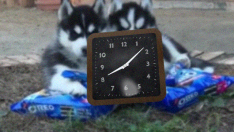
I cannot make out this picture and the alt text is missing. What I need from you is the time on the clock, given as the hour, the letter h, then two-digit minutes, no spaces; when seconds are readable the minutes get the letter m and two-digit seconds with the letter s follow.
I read 8h08
